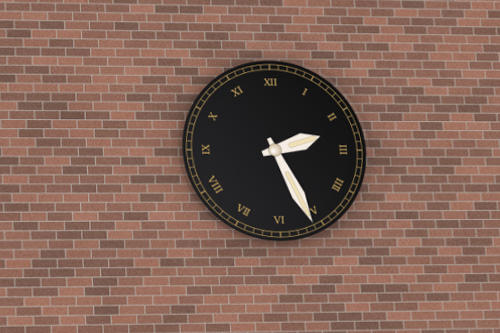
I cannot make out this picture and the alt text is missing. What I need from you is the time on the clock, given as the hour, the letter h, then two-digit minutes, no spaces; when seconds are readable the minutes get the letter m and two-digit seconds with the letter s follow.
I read 2h26
